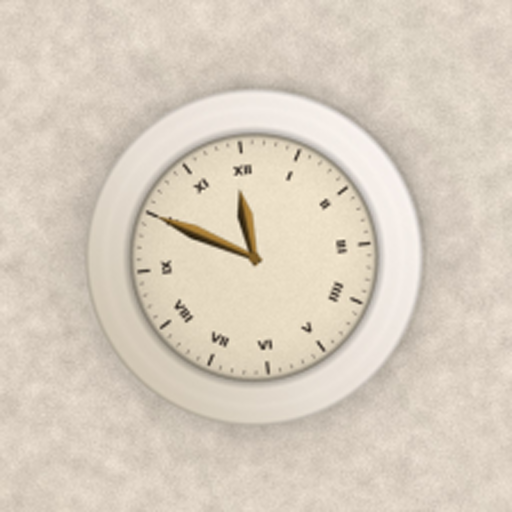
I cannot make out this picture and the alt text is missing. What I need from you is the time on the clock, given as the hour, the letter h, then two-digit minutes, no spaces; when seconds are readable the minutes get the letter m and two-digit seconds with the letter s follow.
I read 11h50
